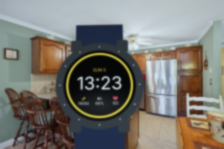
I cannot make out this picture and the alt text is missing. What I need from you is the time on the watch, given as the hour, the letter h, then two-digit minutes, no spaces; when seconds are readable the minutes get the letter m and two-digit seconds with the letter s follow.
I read 13h23
